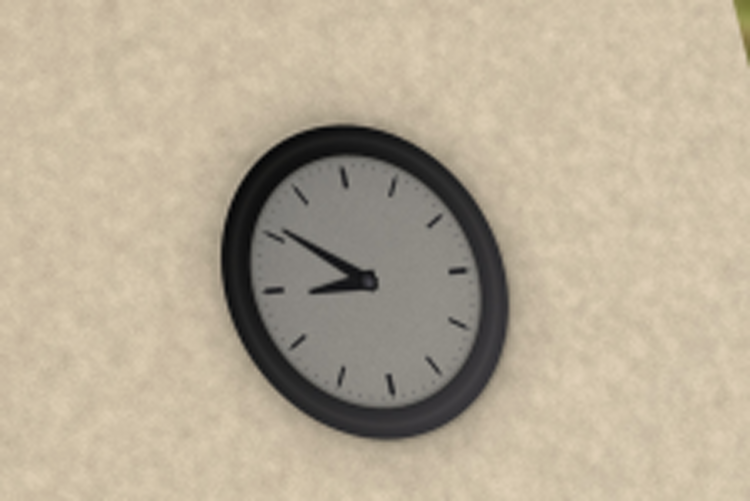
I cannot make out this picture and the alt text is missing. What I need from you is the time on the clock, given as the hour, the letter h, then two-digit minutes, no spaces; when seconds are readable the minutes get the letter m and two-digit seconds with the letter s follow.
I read 8h51
